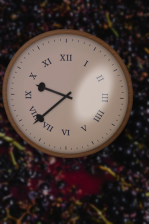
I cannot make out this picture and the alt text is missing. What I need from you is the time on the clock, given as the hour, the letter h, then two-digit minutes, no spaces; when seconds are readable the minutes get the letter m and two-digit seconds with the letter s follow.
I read 9h38
